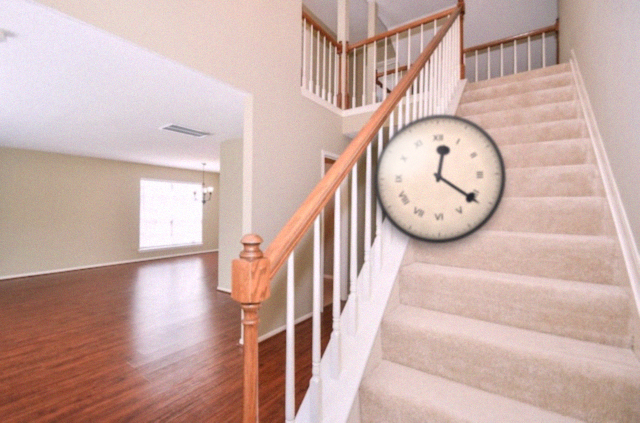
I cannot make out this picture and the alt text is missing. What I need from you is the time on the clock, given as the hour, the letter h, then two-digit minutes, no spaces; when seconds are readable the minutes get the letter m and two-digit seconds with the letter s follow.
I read 12h21
